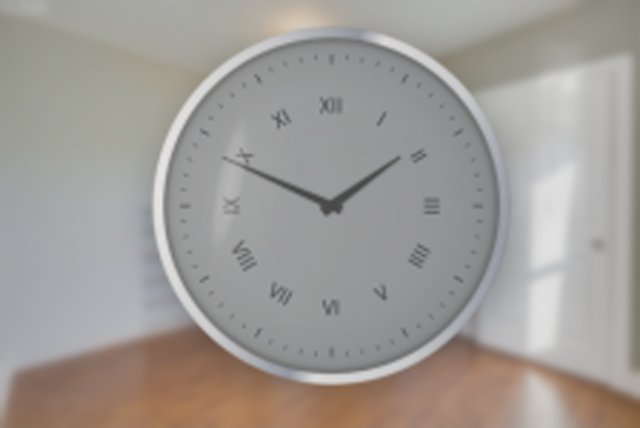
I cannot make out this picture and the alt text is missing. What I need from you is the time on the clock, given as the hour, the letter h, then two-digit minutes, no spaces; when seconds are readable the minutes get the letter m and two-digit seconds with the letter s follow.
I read 1h49
